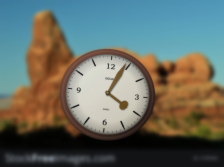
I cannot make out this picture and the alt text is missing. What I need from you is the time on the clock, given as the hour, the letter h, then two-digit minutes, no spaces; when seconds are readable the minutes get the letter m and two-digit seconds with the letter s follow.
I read 4h04
